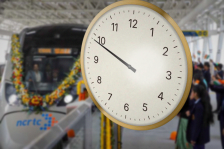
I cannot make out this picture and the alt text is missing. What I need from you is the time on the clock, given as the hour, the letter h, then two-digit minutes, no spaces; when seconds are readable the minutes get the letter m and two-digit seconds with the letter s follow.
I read 9h49
